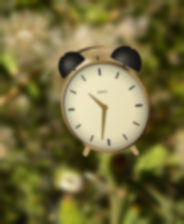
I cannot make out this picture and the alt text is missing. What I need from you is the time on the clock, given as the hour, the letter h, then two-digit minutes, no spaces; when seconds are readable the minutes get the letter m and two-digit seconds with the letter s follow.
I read 10h32
